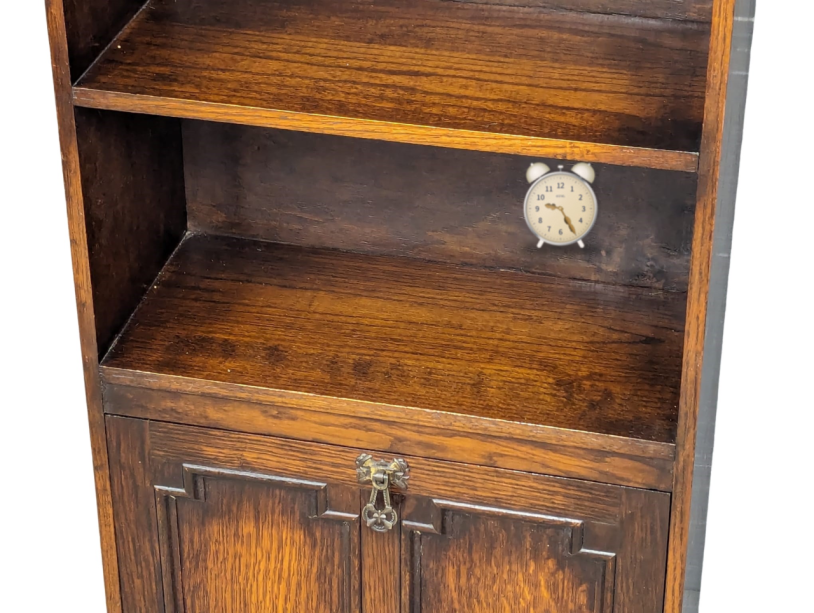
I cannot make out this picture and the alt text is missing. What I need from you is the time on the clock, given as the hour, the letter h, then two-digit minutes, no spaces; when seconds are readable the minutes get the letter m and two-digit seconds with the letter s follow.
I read 9h25
